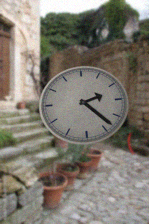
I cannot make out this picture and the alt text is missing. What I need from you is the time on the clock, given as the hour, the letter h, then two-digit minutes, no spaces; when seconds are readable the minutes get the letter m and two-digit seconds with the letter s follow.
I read 2h23
